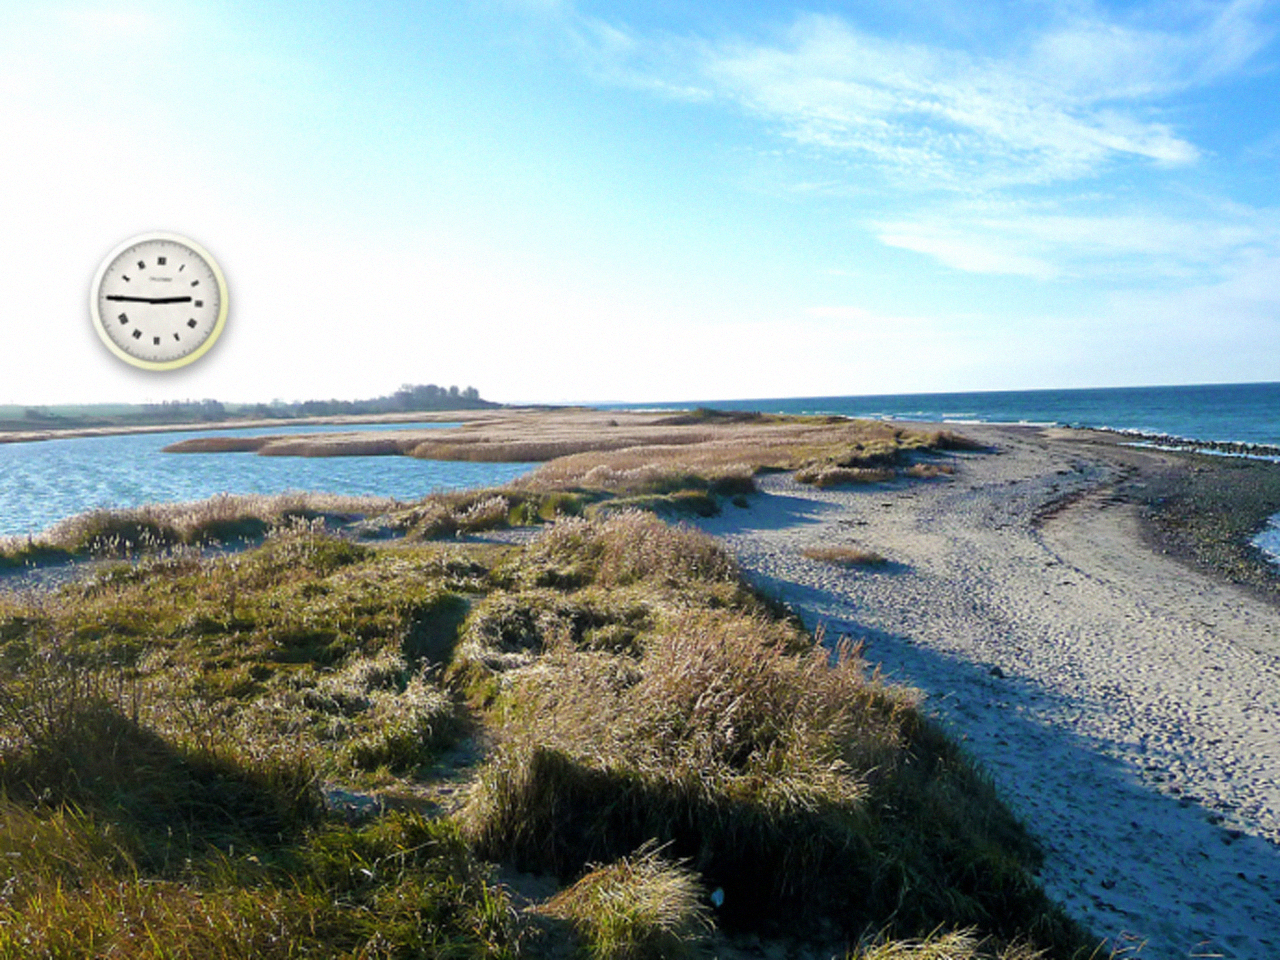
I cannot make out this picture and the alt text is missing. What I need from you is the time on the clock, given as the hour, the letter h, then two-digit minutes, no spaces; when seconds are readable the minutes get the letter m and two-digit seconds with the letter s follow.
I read 2h45
